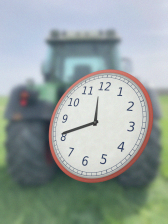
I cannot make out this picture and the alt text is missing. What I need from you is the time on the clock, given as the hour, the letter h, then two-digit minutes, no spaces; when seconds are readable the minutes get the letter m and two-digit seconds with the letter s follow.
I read 11h41
